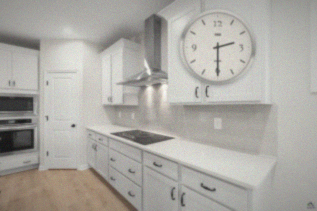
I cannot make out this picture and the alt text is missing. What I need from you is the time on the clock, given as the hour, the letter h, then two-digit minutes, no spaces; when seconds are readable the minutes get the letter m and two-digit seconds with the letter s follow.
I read 2h30
